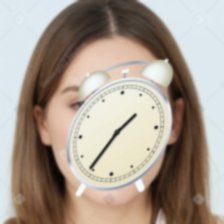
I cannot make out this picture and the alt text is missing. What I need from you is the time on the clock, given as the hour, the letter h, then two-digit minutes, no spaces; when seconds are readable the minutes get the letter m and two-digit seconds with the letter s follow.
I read 1h36
